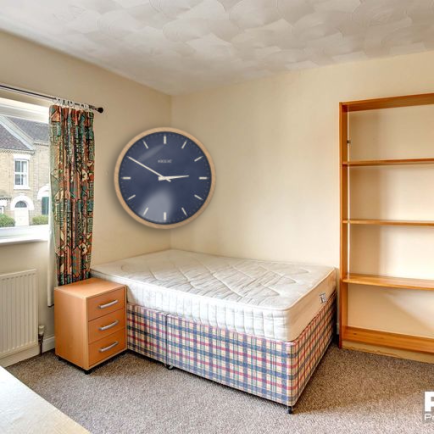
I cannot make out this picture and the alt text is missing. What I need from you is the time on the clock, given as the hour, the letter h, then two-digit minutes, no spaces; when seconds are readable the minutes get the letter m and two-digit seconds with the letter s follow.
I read 2h50
